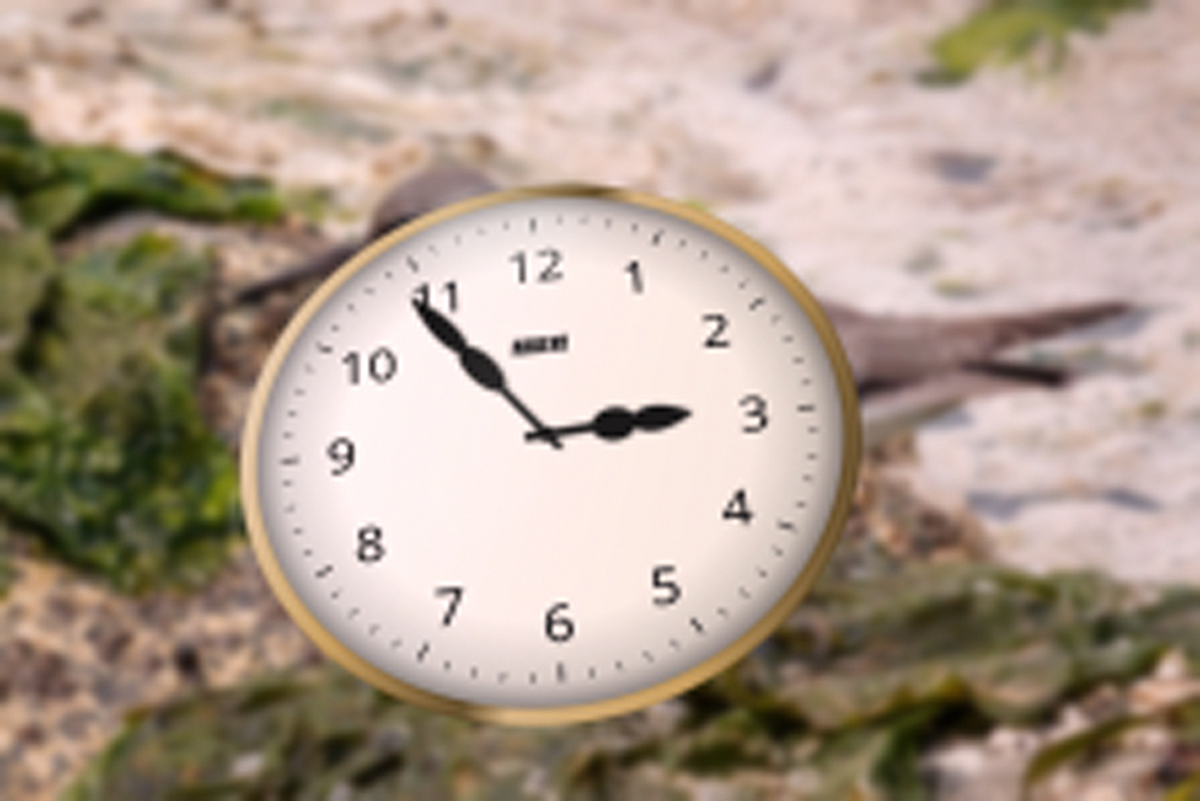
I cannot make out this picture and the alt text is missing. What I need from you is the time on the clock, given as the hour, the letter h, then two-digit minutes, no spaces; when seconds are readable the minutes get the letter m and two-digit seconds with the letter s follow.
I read 2h54
